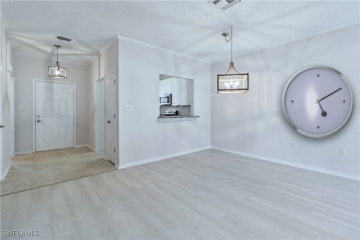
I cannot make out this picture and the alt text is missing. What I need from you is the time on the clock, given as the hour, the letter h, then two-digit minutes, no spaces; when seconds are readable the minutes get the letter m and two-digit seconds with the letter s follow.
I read 5h10
